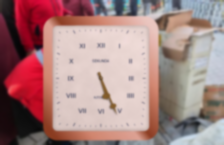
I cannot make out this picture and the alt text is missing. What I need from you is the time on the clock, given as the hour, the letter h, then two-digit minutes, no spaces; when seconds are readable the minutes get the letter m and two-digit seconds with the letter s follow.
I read 5h26
